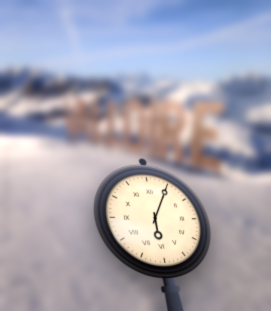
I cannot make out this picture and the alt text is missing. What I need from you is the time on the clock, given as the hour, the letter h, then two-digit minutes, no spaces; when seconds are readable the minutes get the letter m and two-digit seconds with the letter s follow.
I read 6h05
